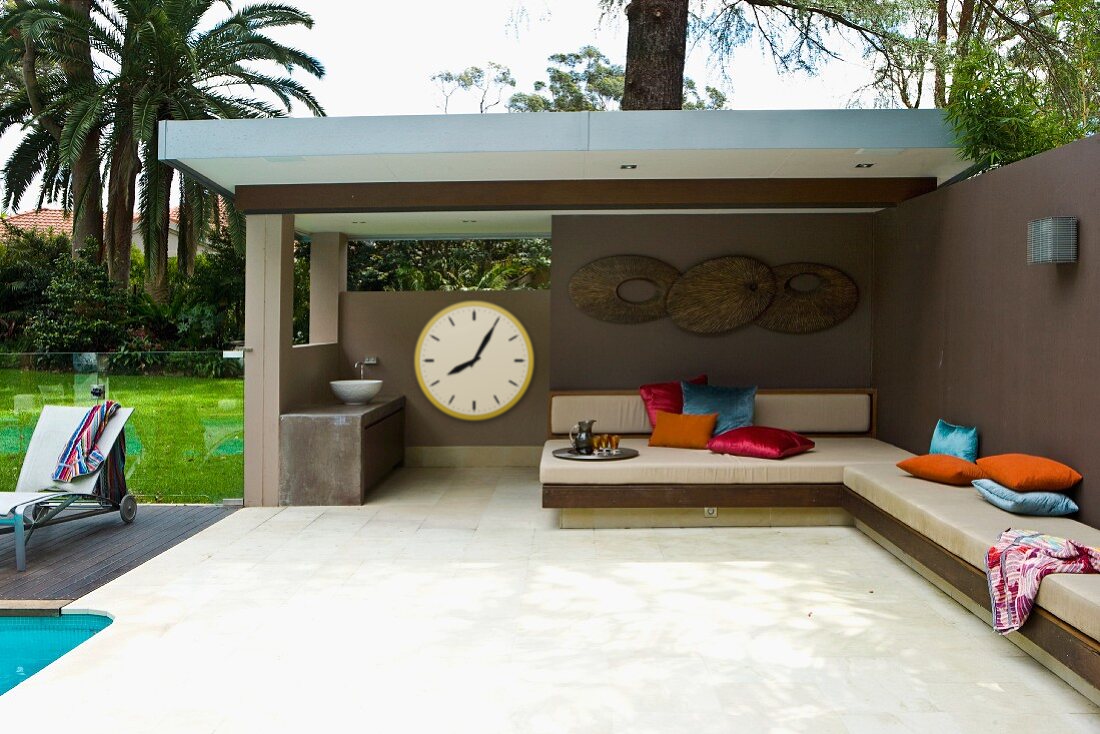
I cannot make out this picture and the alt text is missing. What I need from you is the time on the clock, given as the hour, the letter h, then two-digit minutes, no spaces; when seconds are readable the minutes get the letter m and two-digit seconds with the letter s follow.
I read 8h05
